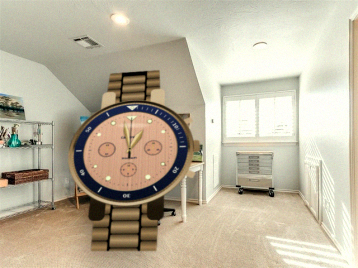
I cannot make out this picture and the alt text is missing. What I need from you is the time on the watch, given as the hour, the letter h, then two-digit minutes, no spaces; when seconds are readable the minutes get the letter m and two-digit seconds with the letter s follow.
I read 12h58
